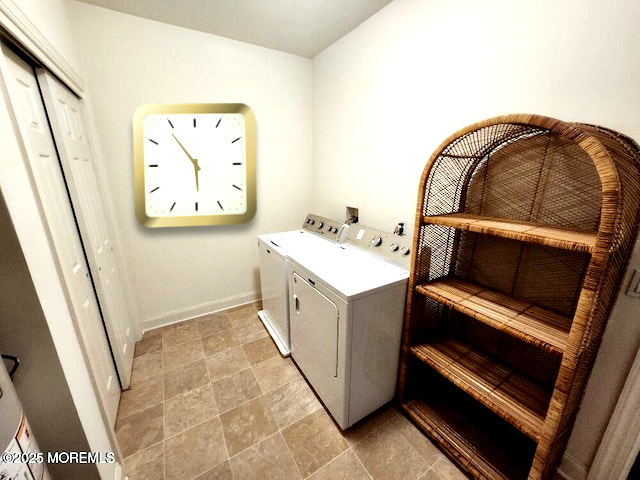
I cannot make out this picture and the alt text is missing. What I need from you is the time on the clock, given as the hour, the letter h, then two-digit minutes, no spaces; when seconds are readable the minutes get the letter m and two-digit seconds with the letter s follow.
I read 5h54
